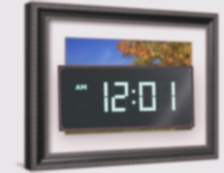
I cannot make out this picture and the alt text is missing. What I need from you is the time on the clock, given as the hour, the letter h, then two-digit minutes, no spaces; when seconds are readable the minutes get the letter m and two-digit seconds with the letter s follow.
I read 12h01
